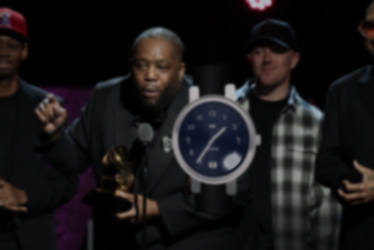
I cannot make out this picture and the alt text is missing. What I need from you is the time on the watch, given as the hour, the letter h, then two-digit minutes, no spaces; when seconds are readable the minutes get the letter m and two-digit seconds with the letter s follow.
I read 1h36
